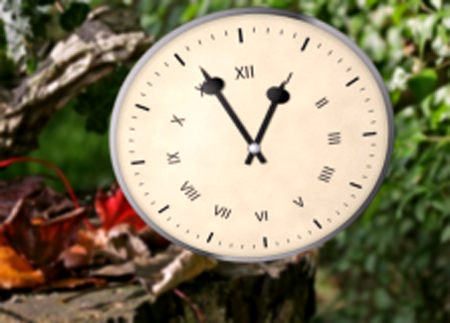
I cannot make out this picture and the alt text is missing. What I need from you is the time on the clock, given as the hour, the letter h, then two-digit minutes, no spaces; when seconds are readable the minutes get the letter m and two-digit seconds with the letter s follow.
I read 12h56
